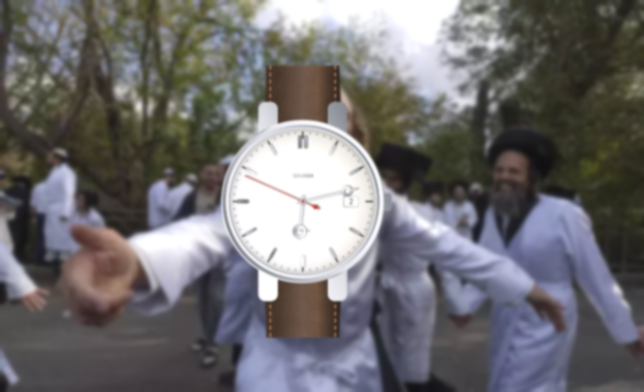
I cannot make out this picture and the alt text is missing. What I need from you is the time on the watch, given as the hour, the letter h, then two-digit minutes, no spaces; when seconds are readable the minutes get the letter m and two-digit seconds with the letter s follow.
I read 6h12m49s
